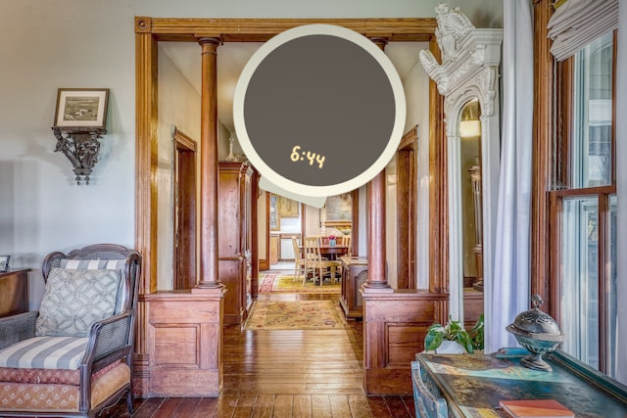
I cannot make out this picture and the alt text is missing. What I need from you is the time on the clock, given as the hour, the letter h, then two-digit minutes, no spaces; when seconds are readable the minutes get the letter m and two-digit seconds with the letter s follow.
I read 6h44
